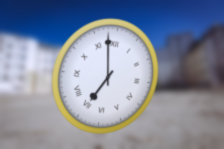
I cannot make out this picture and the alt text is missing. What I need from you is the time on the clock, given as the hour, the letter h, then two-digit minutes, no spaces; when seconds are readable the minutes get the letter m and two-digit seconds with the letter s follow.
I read 6h58
